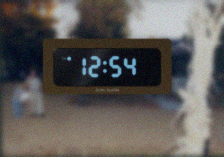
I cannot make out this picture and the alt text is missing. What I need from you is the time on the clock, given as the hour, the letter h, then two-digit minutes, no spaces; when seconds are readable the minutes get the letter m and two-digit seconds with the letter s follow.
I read 12h54
